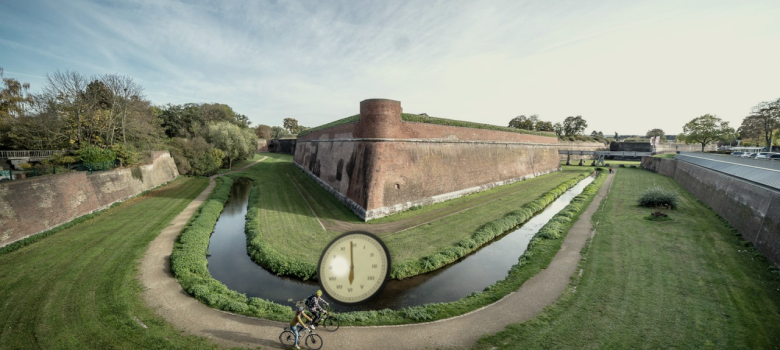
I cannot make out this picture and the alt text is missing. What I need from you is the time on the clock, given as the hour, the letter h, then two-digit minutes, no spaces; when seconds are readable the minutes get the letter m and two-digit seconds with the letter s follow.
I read 5h59
